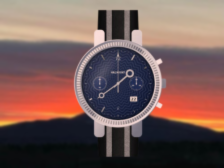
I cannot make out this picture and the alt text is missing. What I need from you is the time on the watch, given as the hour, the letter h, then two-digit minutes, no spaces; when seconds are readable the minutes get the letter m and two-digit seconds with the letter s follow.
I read 1h39
